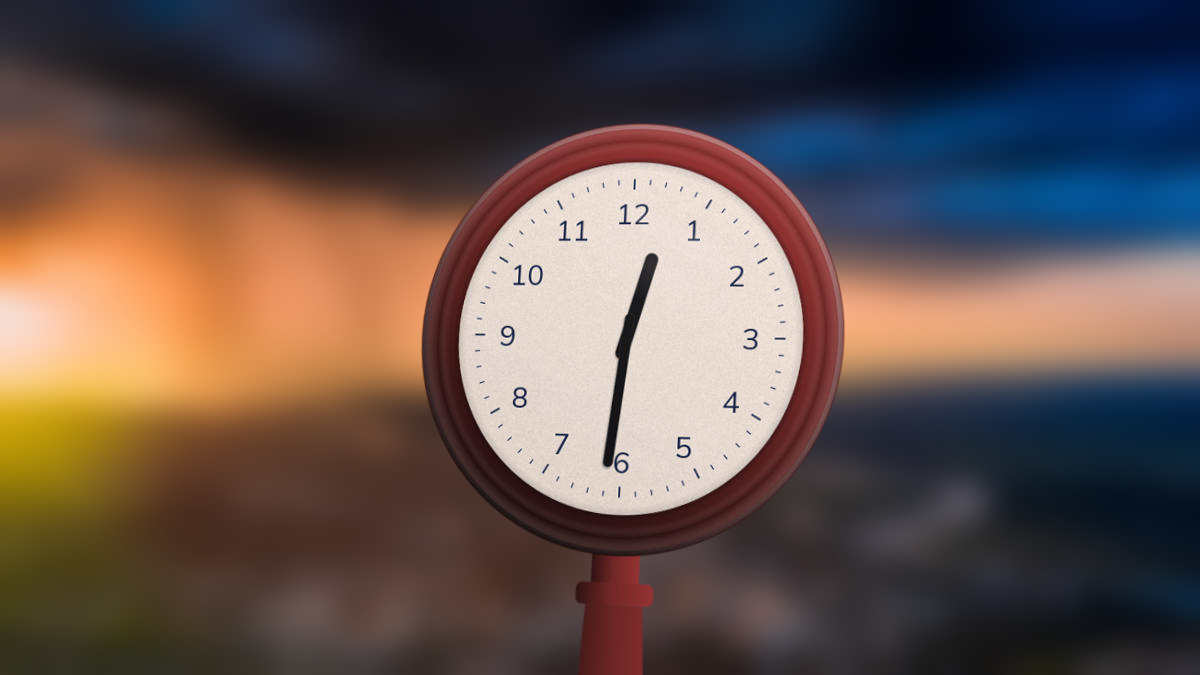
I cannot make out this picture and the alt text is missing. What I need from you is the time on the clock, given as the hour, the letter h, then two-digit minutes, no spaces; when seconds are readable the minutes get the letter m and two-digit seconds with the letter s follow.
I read 12h31
